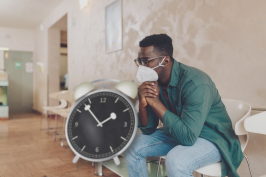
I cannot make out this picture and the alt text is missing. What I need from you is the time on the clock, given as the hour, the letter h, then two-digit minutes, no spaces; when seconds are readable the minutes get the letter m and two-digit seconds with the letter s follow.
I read 1h53
